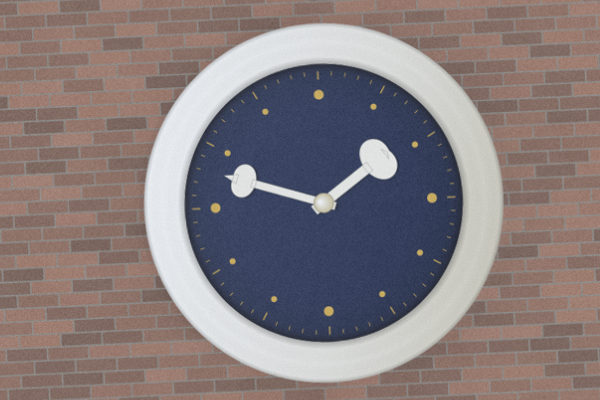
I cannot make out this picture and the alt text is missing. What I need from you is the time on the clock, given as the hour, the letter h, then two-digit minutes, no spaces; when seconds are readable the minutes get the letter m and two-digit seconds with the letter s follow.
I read 1h48
